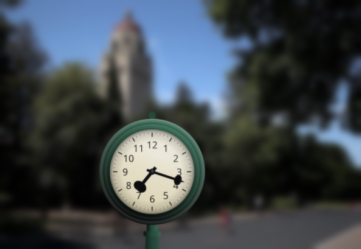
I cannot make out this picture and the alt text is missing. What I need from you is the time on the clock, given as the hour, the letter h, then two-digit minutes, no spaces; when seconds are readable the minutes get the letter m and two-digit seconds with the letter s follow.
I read 7h18
